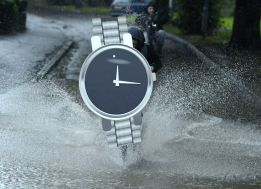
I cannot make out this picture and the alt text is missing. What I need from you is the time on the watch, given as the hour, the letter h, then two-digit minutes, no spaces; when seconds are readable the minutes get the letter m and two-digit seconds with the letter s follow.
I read 12h17
